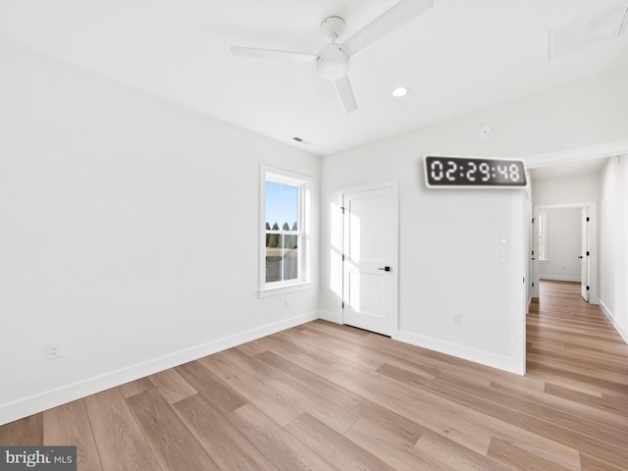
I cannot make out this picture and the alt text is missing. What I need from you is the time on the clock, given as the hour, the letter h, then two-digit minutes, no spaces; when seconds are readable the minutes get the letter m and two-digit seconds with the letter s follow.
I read 2h29m48s
